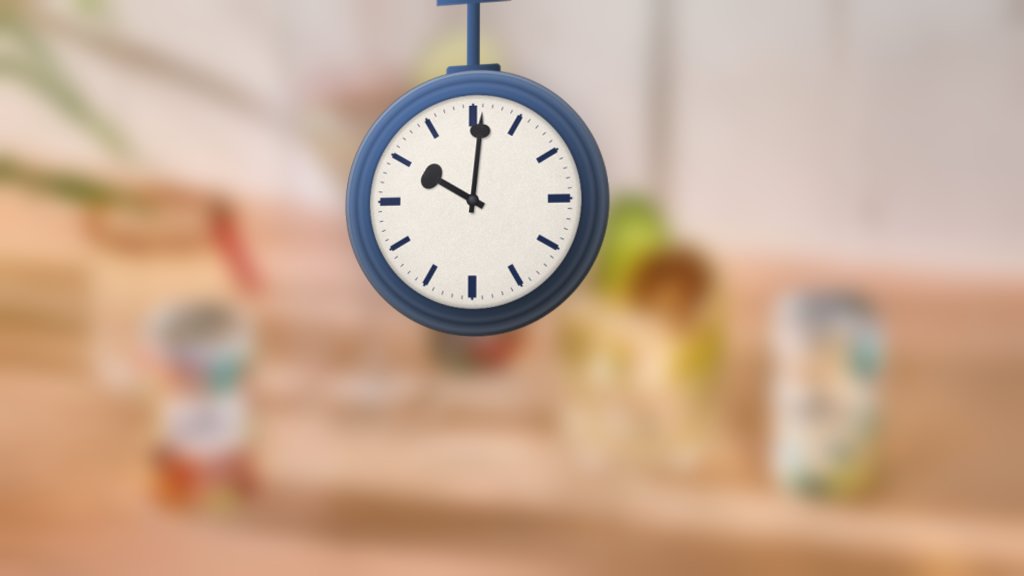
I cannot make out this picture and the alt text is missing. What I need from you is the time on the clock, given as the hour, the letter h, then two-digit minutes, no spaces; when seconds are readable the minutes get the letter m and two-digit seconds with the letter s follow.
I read 10h01
